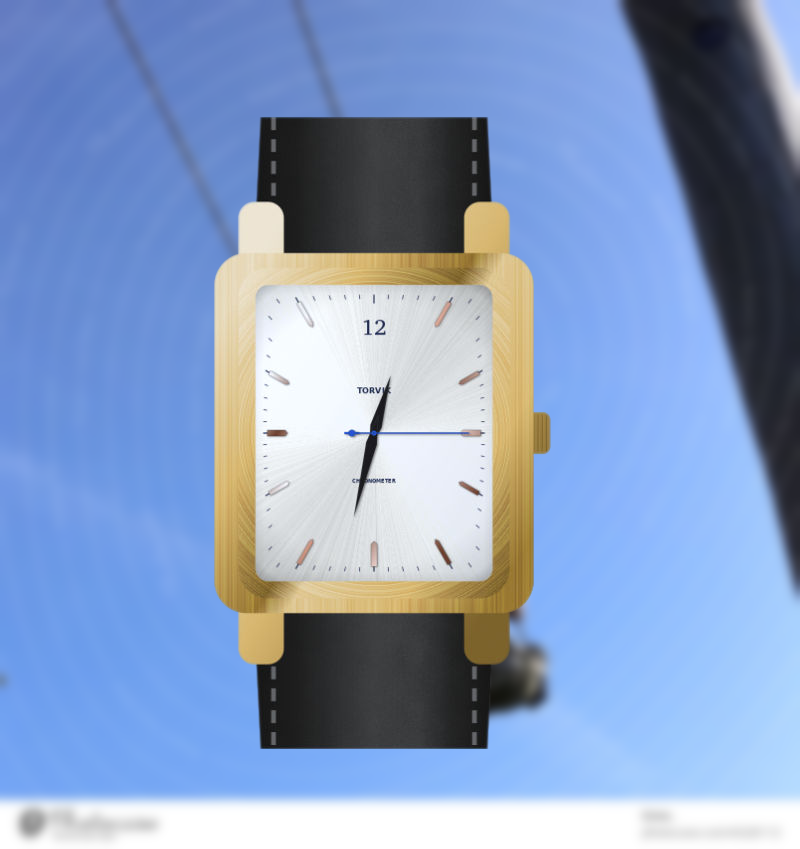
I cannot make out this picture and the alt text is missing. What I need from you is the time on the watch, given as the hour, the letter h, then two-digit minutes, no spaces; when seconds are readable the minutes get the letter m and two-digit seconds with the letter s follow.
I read 12h32m15s
